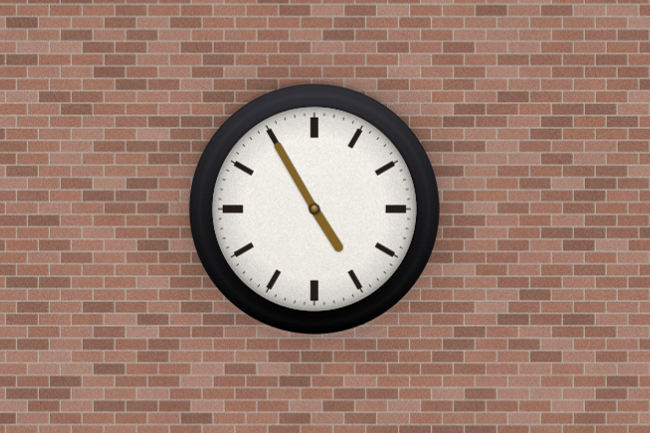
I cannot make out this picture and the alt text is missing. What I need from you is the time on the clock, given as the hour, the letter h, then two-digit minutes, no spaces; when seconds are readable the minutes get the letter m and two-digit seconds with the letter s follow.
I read 4h55
